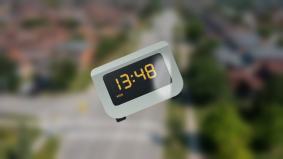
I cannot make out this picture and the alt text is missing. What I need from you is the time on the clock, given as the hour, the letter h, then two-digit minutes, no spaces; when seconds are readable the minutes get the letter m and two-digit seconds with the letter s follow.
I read 13h48
